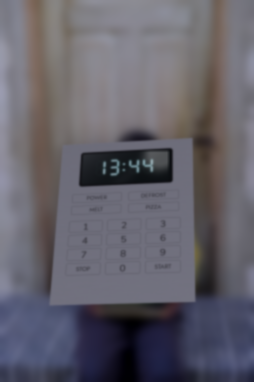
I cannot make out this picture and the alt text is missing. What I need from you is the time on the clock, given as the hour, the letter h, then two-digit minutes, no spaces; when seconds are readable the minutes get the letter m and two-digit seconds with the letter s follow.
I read 13h44
